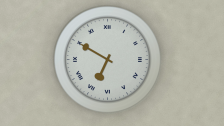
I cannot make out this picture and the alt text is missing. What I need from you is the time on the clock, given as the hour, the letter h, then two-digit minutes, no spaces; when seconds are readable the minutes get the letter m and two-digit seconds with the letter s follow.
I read 6h50
